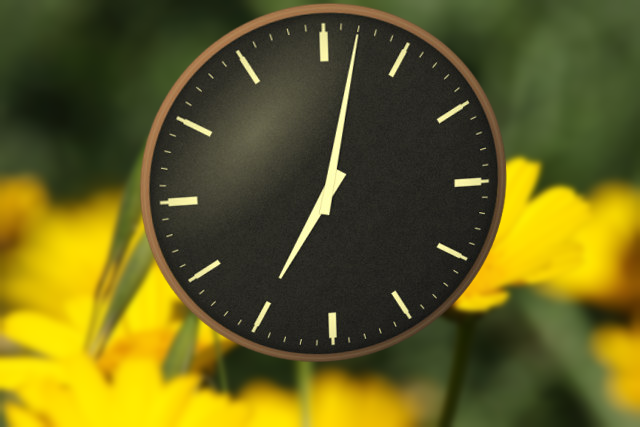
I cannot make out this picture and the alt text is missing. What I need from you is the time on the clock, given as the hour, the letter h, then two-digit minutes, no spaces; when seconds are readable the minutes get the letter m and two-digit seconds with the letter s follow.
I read 7h02
